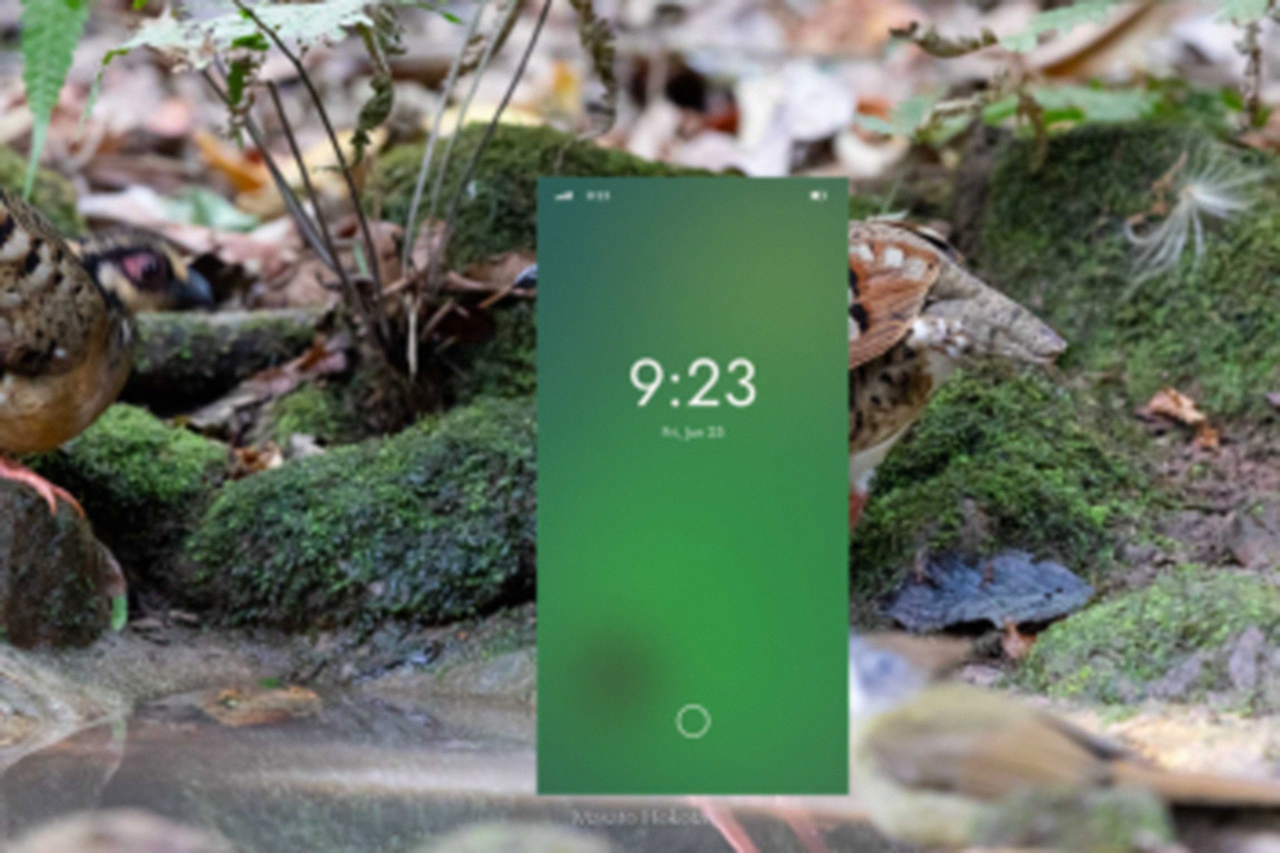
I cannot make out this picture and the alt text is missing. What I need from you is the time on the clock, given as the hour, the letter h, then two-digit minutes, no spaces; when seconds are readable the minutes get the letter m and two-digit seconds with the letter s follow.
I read 9h23
